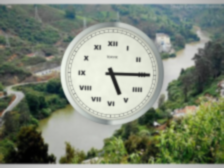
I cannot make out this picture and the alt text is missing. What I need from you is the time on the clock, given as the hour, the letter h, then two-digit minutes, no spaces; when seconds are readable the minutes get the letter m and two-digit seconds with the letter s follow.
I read 5h15
